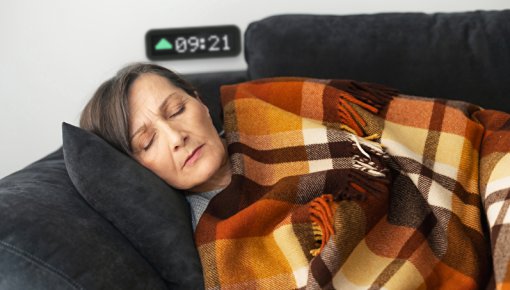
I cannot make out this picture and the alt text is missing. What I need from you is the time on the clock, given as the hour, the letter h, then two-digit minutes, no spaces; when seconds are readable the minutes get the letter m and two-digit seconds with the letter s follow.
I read 9h21
